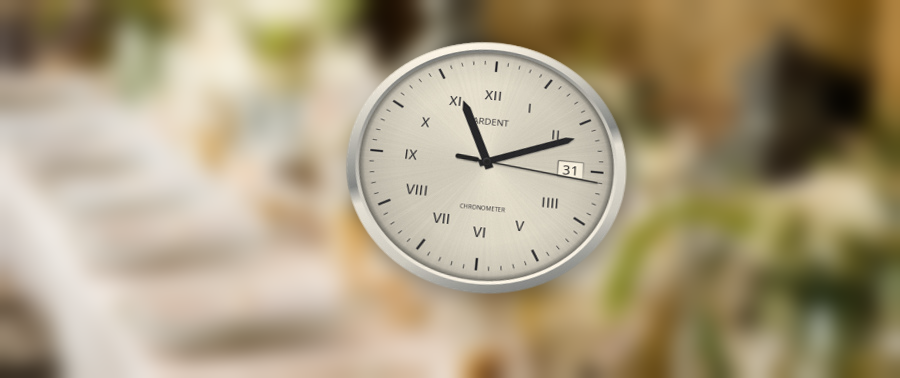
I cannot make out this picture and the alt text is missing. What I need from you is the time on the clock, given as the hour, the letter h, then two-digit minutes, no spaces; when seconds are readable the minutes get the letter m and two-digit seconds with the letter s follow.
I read 11h11m16s
